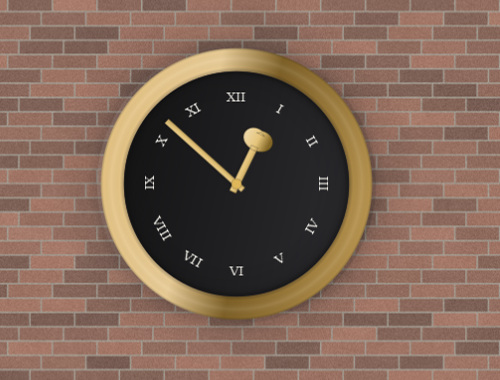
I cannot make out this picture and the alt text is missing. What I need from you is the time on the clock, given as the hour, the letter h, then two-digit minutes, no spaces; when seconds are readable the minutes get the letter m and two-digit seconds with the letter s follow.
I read 12h52
